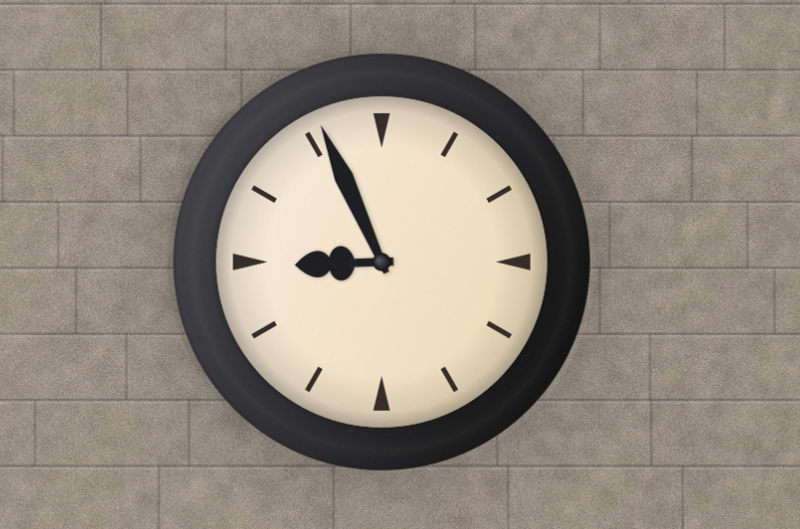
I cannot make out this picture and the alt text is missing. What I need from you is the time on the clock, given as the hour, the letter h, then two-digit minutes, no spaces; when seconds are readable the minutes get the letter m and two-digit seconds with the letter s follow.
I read 8h56
